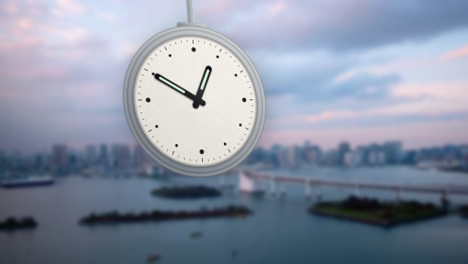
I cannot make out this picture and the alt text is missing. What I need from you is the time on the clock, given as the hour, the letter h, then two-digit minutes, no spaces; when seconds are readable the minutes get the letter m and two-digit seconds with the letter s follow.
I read 12h50
